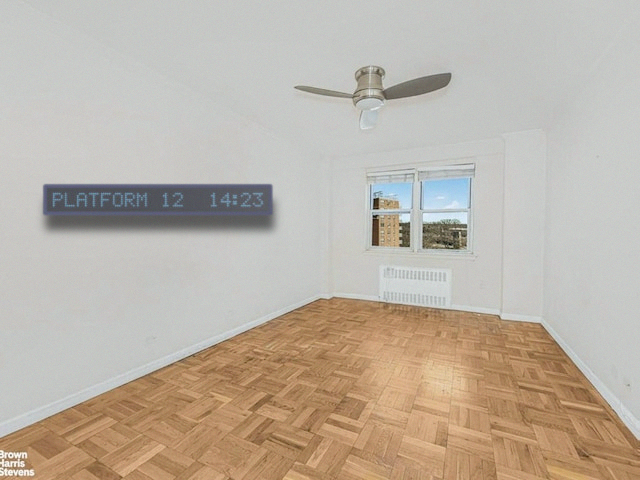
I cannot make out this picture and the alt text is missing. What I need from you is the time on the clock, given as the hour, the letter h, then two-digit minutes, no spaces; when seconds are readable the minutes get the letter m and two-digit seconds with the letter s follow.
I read 14h23
